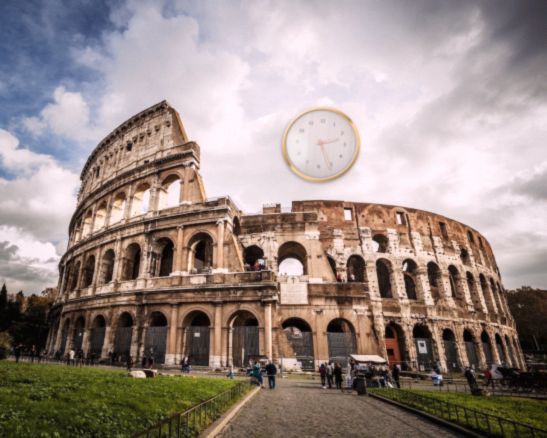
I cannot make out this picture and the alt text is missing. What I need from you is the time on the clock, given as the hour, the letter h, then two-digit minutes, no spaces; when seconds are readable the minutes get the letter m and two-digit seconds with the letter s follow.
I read 2h26
